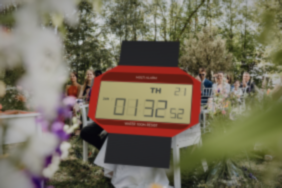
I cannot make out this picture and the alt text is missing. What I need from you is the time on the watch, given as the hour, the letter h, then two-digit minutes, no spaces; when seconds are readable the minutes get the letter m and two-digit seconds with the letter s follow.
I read 1h32
